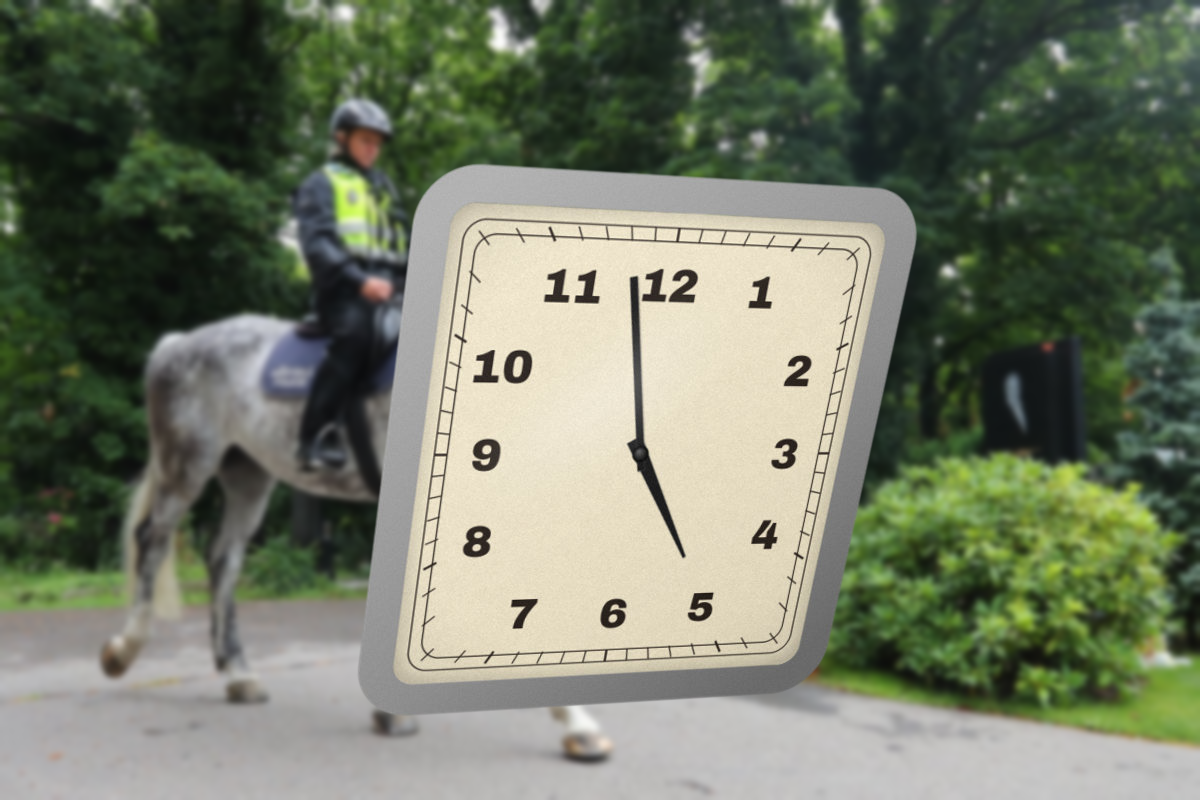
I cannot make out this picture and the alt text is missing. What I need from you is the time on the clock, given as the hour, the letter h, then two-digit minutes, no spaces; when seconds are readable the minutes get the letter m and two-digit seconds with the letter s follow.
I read 4h58
